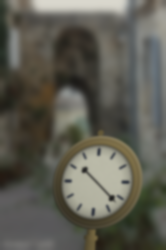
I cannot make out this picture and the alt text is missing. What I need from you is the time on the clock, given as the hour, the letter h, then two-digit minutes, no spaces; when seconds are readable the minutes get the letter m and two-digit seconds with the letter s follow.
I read 10h22
